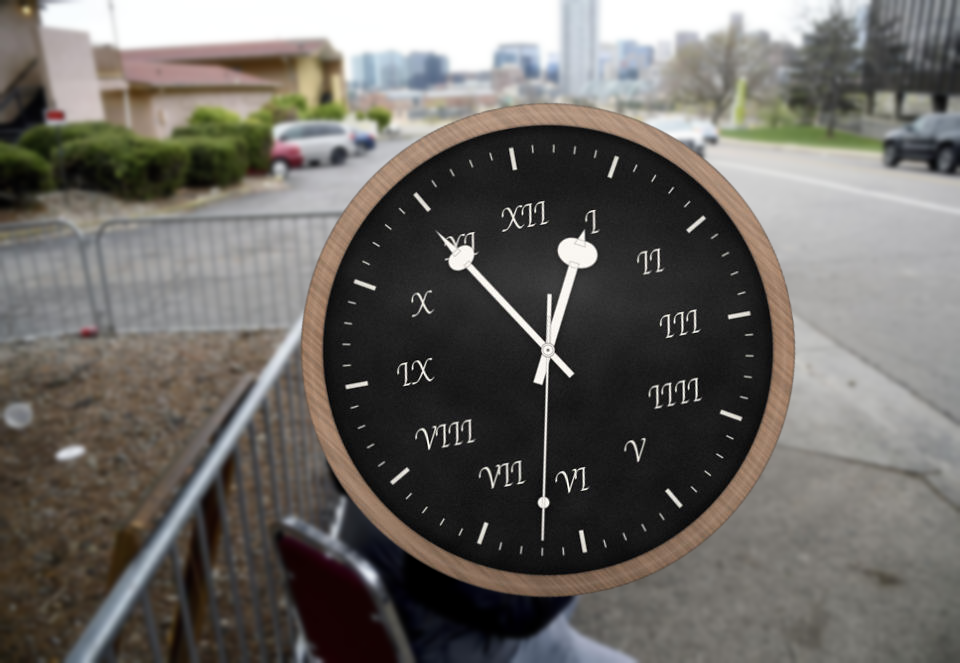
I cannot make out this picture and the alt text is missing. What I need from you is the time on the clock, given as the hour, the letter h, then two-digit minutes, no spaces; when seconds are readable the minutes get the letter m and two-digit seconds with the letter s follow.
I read 12h54m32s
